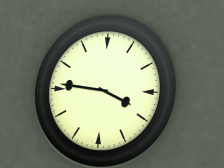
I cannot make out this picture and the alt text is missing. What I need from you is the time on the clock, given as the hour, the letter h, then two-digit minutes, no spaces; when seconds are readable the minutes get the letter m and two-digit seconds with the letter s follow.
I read 3h46
